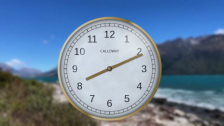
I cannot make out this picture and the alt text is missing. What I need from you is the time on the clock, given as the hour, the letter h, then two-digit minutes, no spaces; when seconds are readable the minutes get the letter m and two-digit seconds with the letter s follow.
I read 8h11
